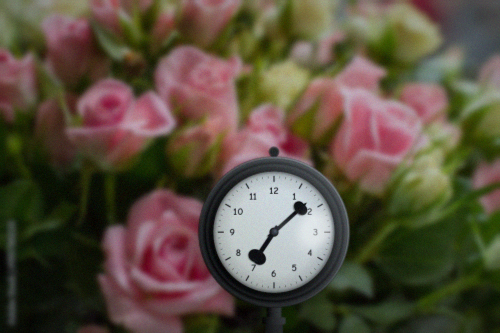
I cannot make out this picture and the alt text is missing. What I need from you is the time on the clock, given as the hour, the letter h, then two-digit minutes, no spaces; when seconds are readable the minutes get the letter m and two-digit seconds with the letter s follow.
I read 7h08
